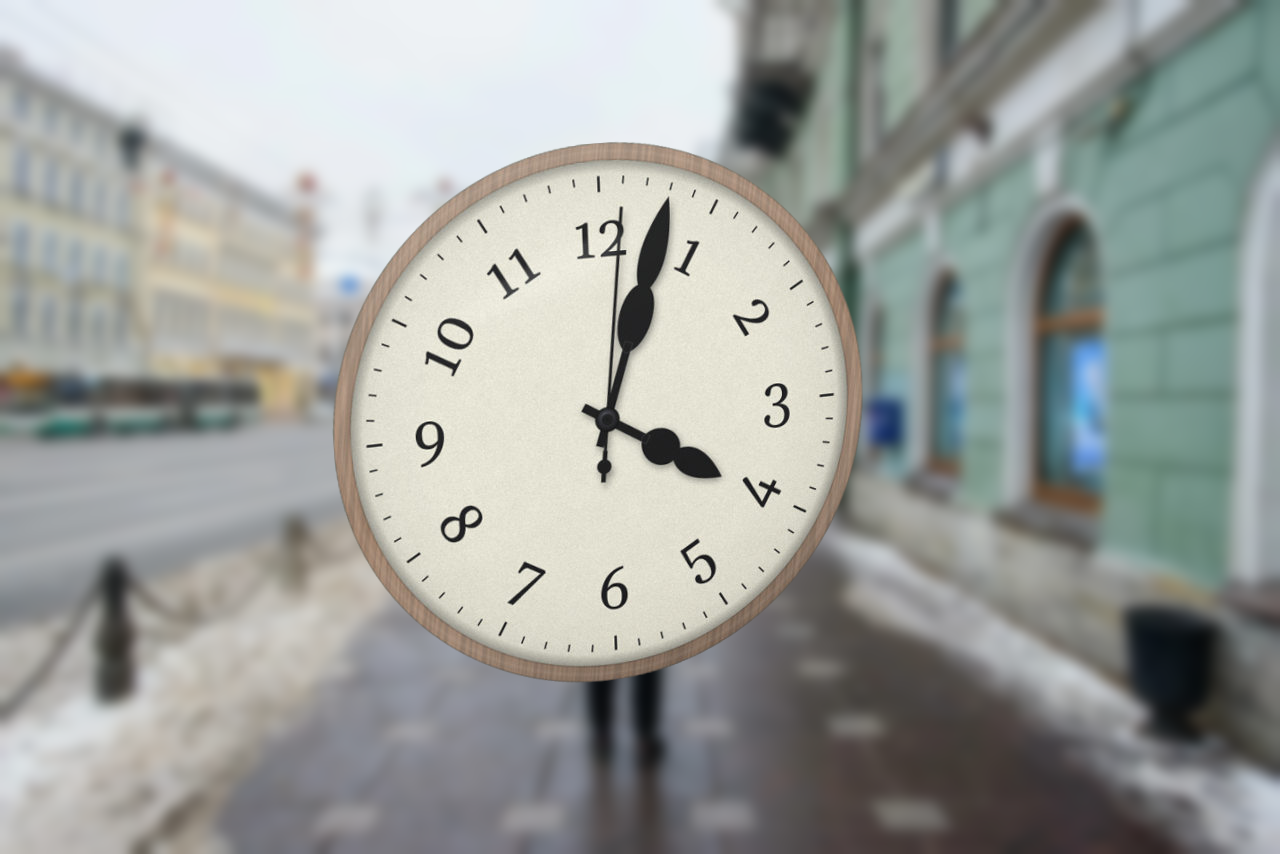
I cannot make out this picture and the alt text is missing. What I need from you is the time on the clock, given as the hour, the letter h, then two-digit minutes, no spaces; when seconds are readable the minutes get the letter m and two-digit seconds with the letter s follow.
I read 4h03m01s
